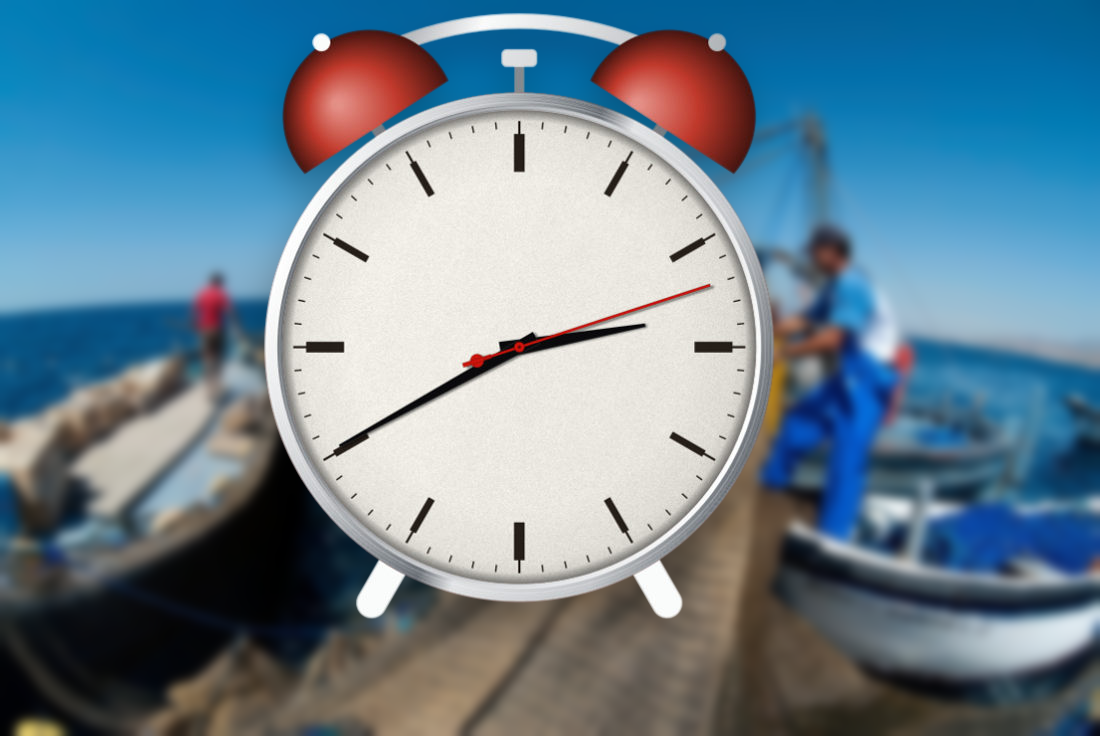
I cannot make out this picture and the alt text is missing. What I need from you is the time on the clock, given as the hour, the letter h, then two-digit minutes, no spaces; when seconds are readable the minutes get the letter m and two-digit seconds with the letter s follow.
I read 2h40m12s
